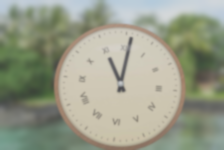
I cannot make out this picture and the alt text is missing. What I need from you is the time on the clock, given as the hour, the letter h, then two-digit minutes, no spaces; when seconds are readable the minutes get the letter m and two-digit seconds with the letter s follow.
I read 11h01
